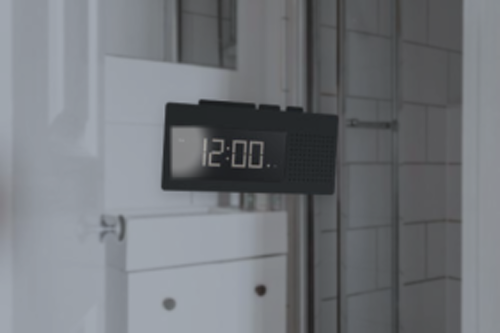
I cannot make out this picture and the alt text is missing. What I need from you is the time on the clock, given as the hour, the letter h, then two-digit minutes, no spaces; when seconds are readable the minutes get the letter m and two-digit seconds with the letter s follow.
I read 12h00
